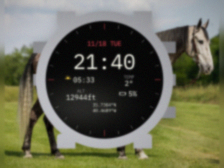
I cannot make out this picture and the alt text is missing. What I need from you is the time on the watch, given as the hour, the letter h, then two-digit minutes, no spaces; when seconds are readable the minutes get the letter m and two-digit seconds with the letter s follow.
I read 21h40
